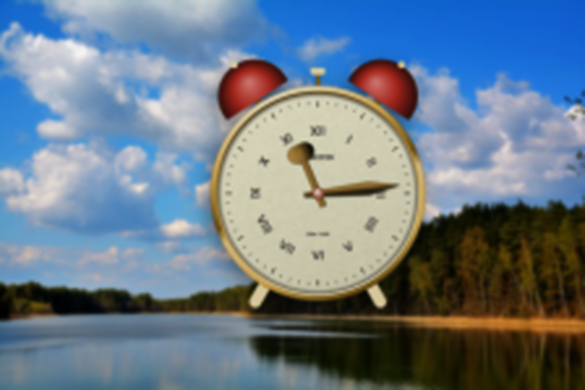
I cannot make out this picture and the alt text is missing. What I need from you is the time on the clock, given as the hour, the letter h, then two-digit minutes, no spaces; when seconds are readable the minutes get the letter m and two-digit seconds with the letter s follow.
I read 11h14
